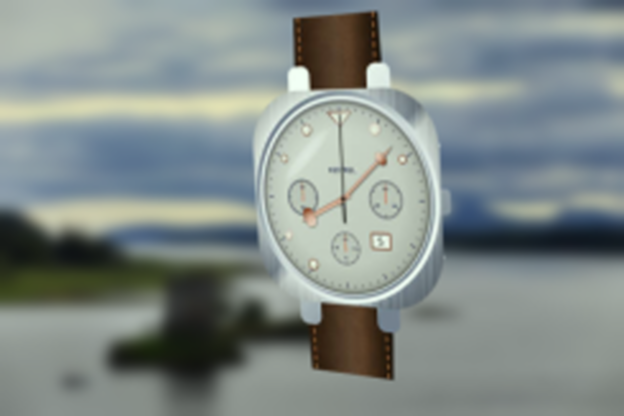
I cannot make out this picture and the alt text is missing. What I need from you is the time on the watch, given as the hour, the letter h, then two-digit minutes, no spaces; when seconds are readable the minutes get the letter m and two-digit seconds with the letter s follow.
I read 8h08
